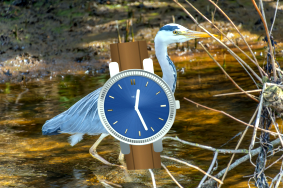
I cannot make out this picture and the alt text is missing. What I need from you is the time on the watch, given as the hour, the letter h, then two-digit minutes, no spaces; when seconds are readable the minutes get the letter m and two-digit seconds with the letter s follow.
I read 12h27
